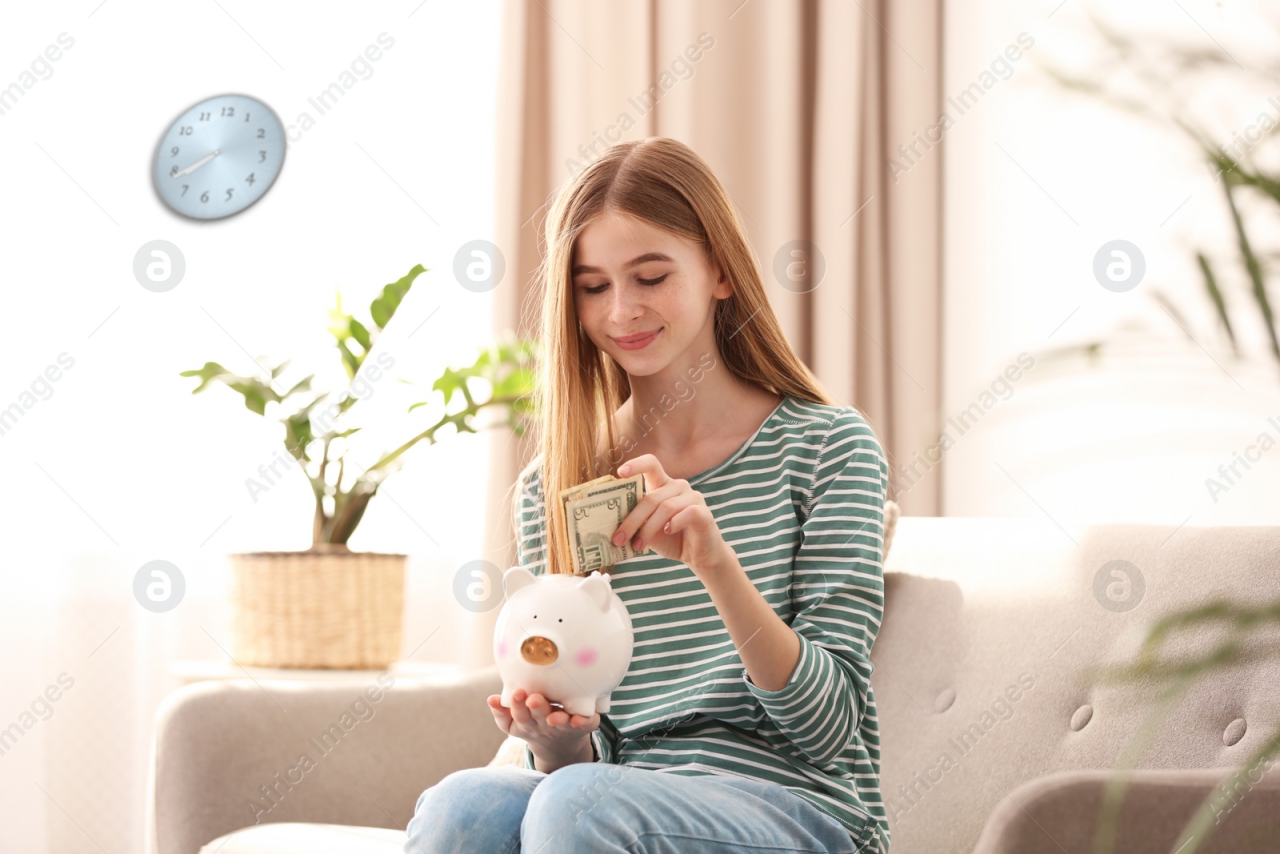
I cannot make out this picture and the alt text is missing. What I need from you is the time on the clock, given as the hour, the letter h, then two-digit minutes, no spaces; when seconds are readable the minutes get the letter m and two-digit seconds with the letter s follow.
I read 7h39
